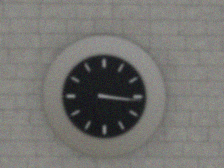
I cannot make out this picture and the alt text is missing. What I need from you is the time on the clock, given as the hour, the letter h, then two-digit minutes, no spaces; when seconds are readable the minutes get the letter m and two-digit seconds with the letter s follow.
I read 3h16
